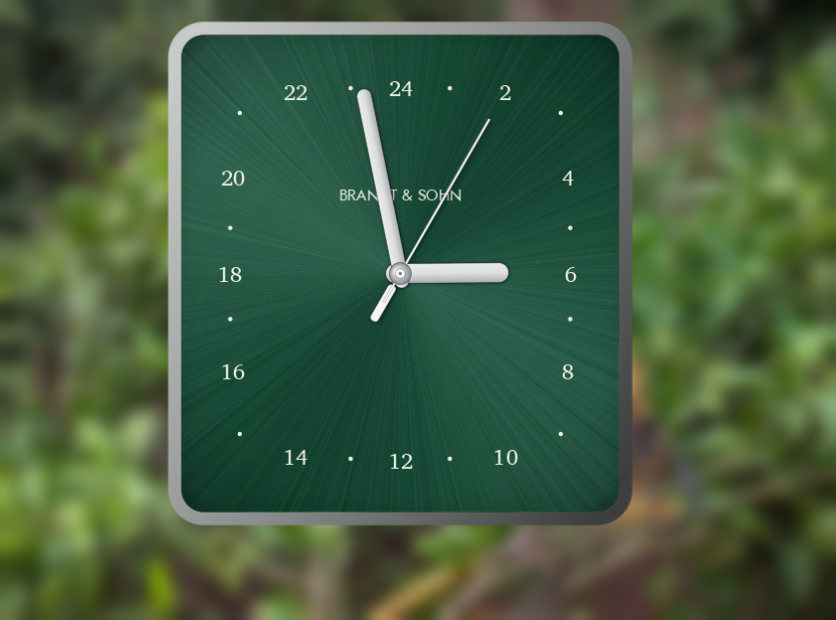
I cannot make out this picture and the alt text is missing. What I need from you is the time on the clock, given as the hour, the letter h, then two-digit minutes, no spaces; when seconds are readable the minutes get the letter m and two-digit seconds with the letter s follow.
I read 5h58m05s
